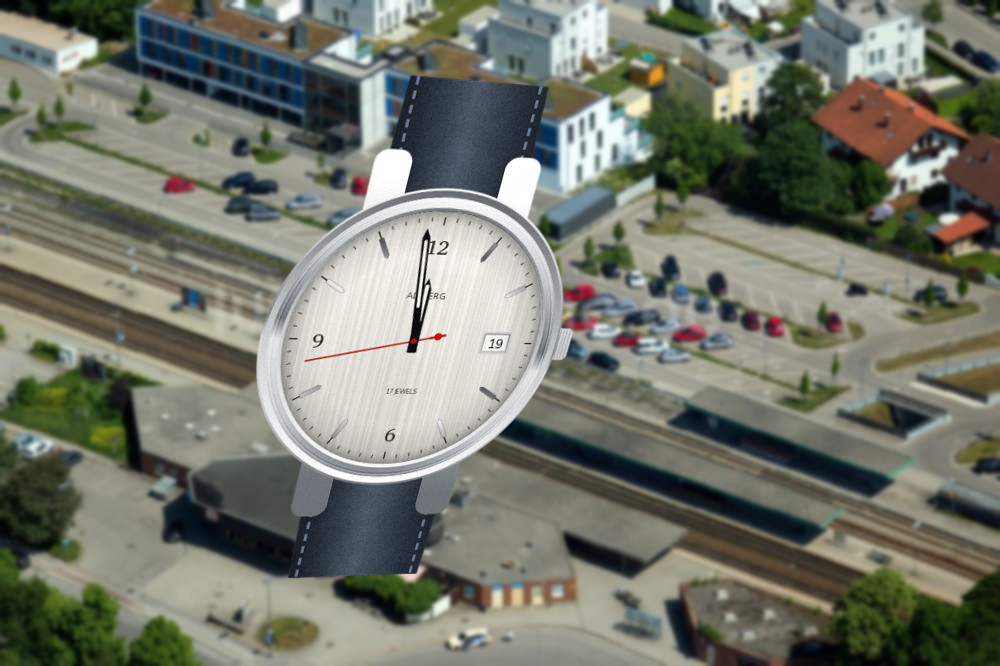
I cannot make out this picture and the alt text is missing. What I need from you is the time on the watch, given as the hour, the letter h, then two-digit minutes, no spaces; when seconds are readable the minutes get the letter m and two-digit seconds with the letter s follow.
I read 11h58m43s
